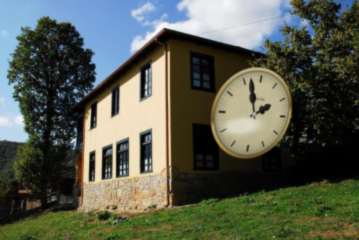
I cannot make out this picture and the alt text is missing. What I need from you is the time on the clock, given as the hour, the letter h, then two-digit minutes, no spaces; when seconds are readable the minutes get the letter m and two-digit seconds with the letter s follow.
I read 1h57
